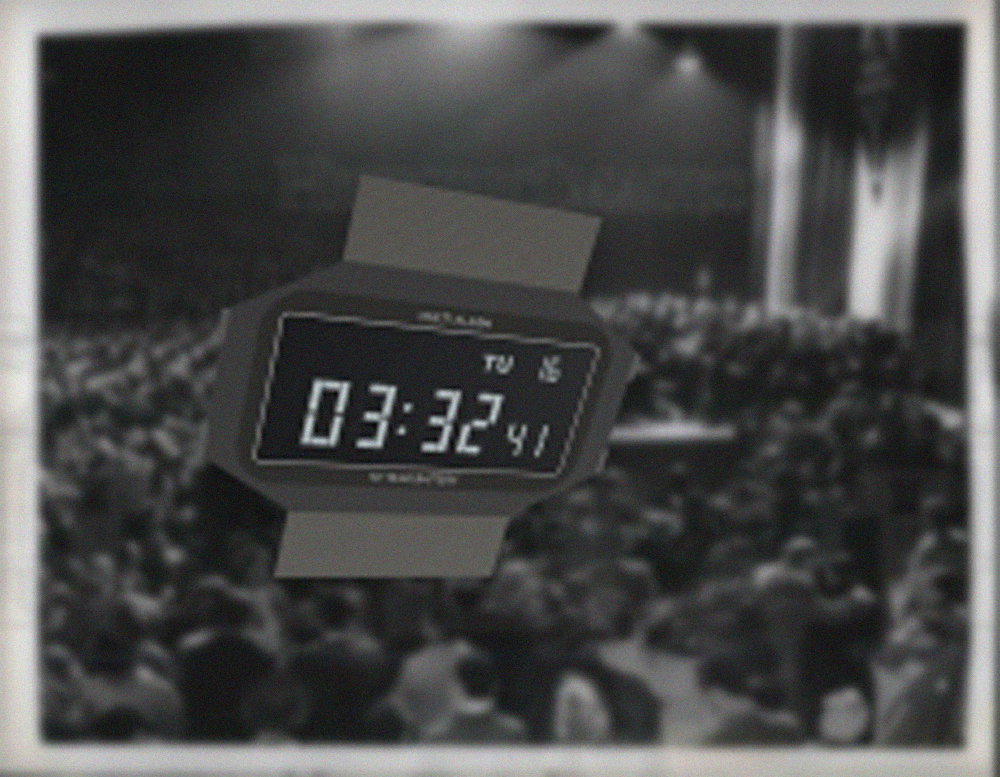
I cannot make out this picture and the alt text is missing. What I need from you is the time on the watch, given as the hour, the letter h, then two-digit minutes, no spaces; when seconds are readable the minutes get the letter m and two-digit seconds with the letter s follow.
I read 3h32m41s
